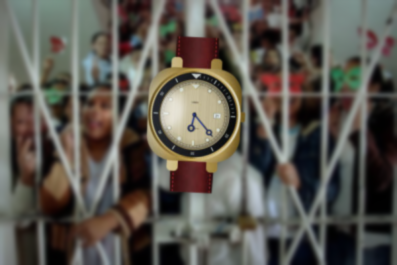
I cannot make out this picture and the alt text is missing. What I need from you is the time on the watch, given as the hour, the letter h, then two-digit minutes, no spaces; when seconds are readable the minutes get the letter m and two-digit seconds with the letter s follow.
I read 6h23
